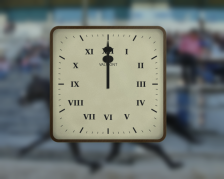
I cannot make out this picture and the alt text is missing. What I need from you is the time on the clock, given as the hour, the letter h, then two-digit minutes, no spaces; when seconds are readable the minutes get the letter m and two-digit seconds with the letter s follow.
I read 12h00
